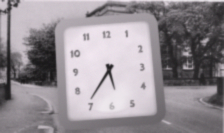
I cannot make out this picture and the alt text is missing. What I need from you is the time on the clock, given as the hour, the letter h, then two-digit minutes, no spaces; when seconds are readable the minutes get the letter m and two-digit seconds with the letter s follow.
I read 5h36
